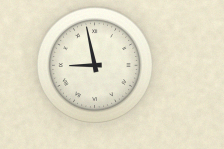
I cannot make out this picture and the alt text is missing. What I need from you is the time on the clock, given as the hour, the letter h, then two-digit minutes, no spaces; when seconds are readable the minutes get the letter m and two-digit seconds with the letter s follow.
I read 8h58
